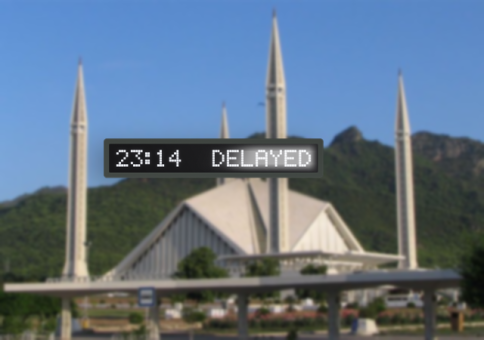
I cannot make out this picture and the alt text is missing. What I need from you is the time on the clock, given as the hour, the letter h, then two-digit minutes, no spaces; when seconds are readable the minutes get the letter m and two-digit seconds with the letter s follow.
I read 23h14
